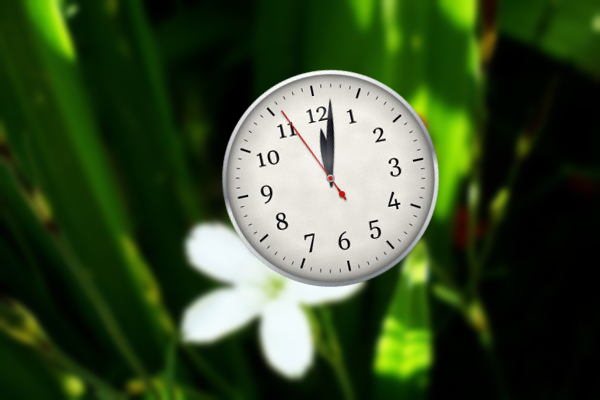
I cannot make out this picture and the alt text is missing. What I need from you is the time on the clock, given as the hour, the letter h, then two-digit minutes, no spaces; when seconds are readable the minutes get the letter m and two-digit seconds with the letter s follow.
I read 12h01m56s
